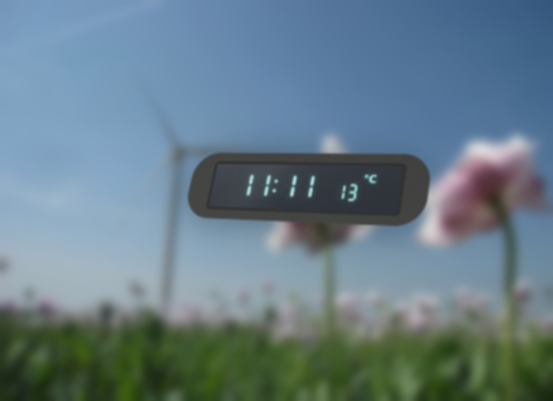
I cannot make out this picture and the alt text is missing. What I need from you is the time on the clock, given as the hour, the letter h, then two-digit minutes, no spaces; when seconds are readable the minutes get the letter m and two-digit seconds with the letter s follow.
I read 11h11
